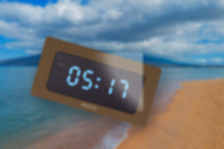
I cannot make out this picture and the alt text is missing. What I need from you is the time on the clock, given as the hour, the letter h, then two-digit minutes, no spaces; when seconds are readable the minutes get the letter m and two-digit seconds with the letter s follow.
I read 5h17
